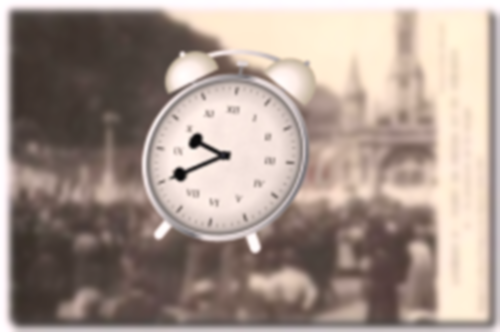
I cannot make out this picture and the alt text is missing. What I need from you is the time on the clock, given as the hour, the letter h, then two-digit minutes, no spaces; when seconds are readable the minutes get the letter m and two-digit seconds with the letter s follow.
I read 9h40
